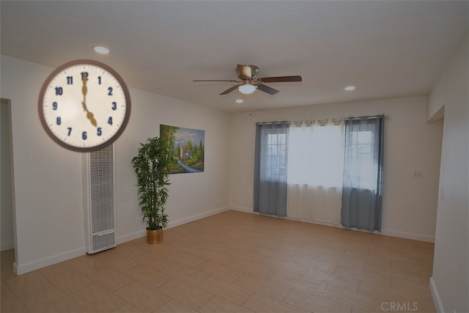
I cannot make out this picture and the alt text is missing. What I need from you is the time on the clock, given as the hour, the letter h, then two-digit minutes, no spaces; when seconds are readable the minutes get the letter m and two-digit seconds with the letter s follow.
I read 5h00
